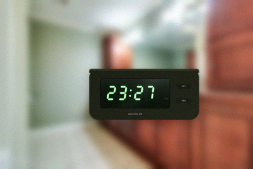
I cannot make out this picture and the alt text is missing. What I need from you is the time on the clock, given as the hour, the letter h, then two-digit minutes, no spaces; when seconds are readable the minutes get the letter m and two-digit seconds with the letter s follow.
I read 23h27
